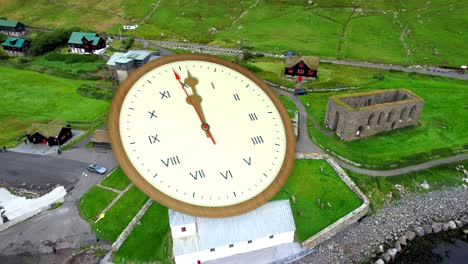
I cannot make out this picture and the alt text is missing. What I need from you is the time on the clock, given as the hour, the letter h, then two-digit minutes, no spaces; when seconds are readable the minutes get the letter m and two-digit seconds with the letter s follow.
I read 12h00m59s
